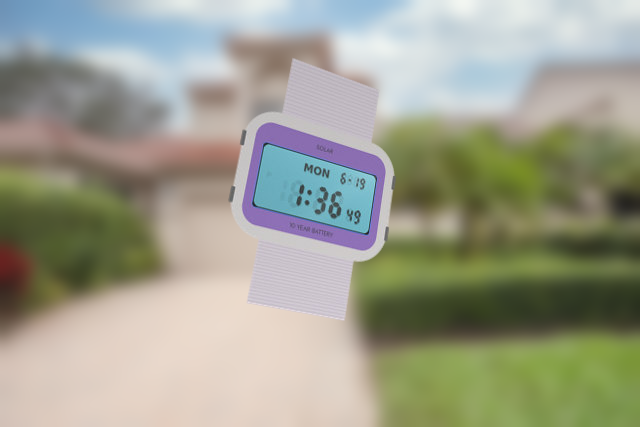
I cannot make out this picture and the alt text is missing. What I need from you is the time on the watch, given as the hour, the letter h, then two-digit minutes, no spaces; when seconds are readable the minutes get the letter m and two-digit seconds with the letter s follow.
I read 1h36m49s
